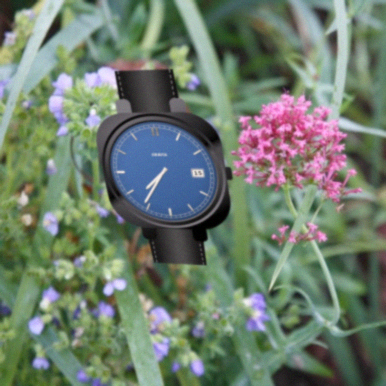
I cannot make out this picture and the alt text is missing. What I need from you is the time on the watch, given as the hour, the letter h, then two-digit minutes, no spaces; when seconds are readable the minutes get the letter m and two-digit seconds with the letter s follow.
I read 7h36
